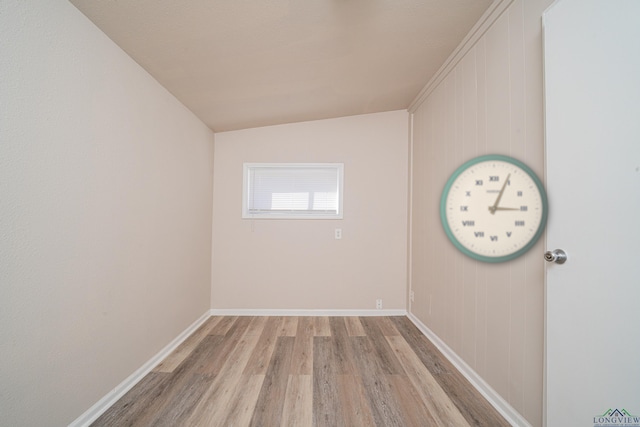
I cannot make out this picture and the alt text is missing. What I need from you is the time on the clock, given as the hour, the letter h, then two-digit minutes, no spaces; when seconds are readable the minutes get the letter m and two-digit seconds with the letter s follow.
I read 3h04
